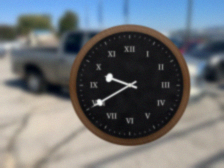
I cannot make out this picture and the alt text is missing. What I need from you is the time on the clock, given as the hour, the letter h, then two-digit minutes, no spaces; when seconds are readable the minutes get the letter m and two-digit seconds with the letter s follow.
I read 9h40
